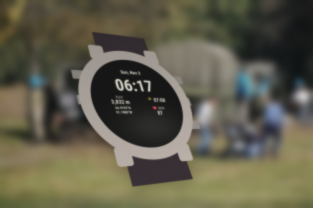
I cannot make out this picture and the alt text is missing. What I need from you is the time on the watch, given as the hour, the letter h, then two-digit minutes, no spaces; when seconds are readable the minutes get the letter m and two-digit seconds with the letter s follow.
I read 6h17
